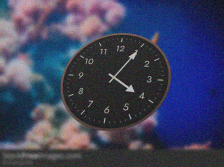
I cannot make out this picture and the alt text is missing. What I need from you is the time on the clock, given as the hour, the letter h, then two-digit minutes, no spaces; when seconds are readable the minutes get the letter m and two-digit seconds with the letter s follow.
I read 4h05
